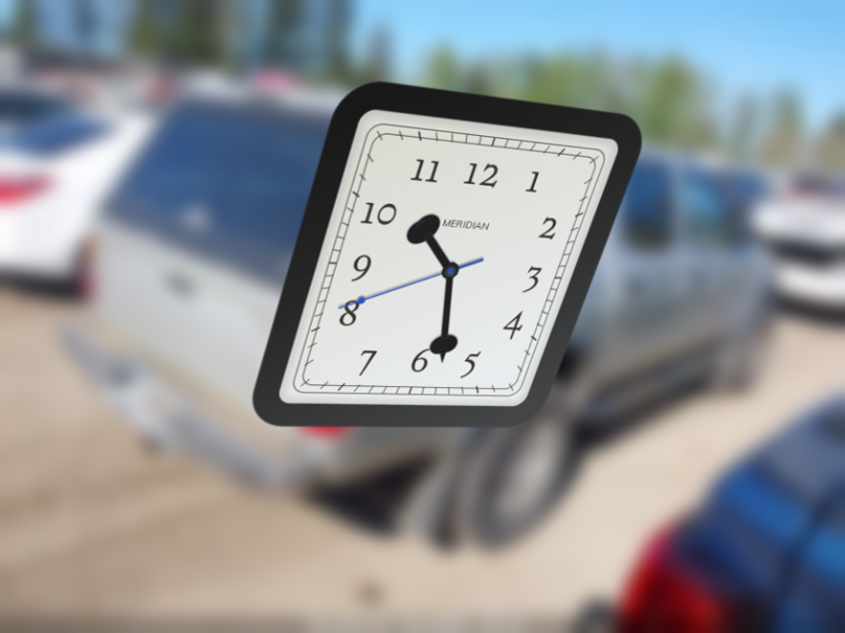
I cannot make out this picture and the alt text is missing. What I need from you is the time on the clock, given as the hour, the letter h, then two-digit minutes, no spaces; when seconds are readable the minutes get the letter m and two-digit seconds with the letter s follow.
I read 10h27m41s
